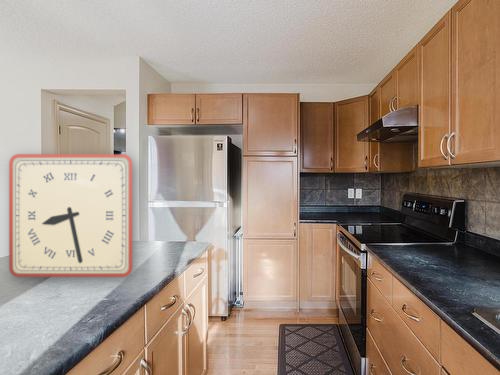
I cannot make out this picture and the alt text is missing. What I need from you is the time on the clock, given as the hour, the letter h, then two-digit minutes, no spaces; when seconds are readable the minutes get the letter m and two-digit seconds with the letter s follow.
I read 8h28
